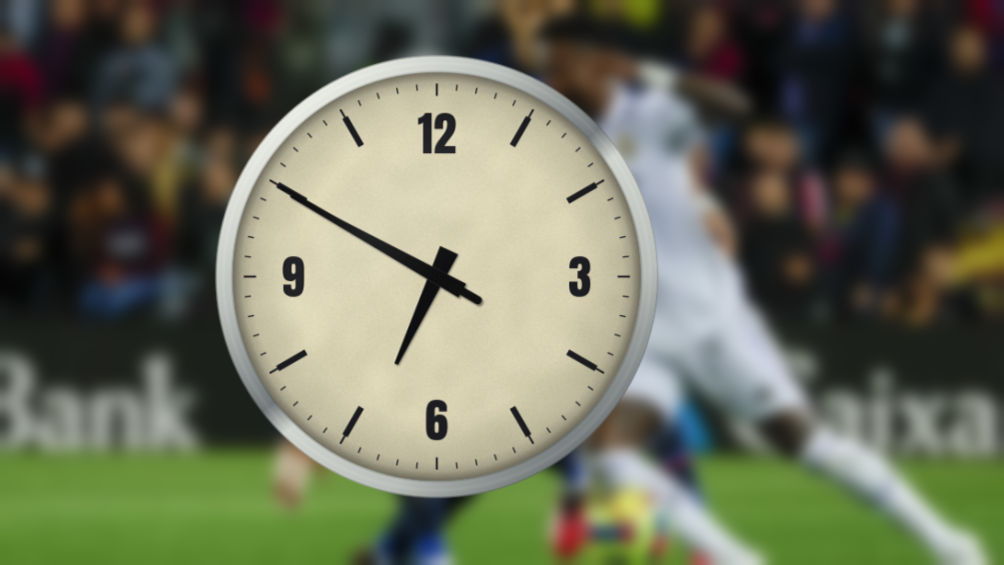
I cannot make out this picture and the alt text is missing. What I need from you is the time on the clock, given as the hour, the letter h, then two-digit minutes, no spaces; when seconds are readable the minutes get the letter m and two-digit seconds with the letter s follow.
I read 6h49m50s
